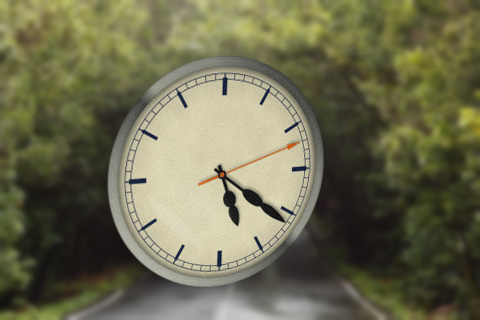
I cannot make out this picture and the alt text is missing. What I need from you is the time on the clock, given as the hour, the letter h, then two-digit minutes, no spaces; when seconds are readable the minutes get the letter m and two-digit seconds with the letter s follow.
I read 5h21m12s
